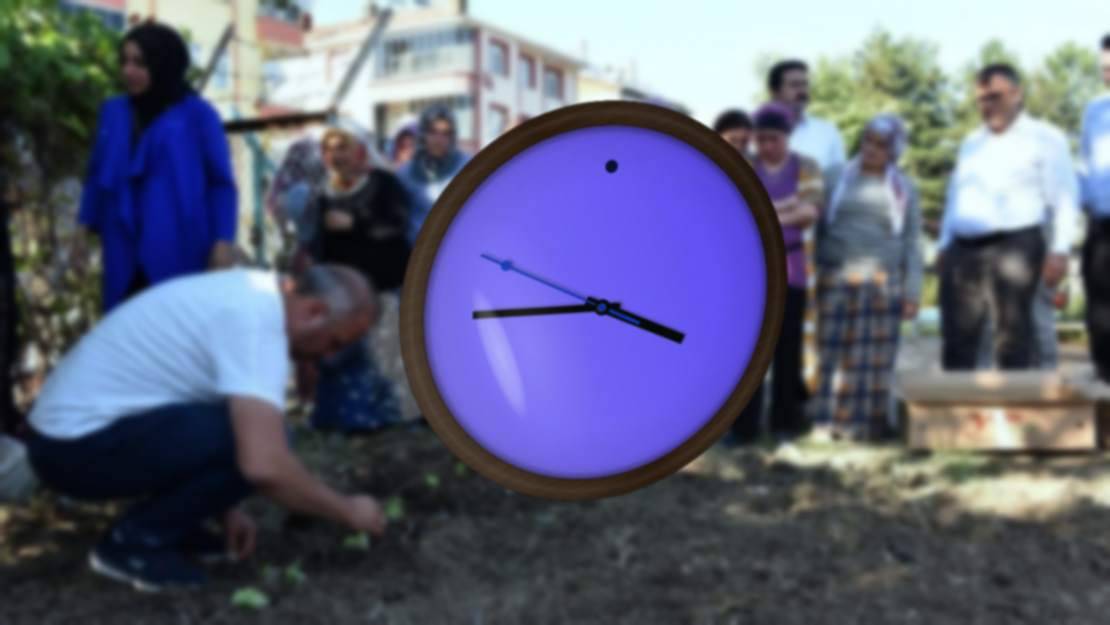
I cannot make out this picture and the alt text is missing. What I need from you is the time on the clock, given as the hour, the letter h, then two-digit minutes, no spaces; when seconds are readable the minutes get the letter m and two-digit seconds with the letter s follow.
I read 3h44m49s
